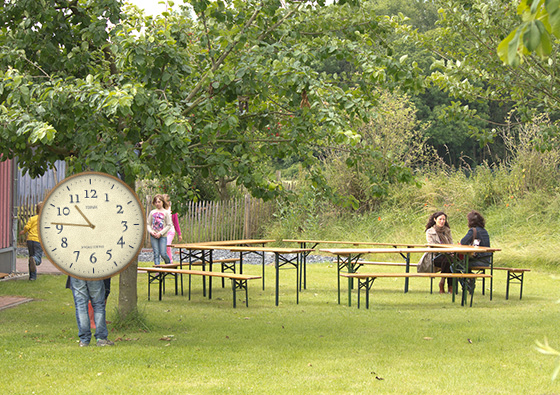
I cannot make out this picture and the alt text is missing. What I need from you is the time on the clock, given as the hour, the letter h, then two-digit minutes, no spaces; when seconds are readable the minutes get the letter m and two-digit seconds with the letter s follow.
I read 10h46
